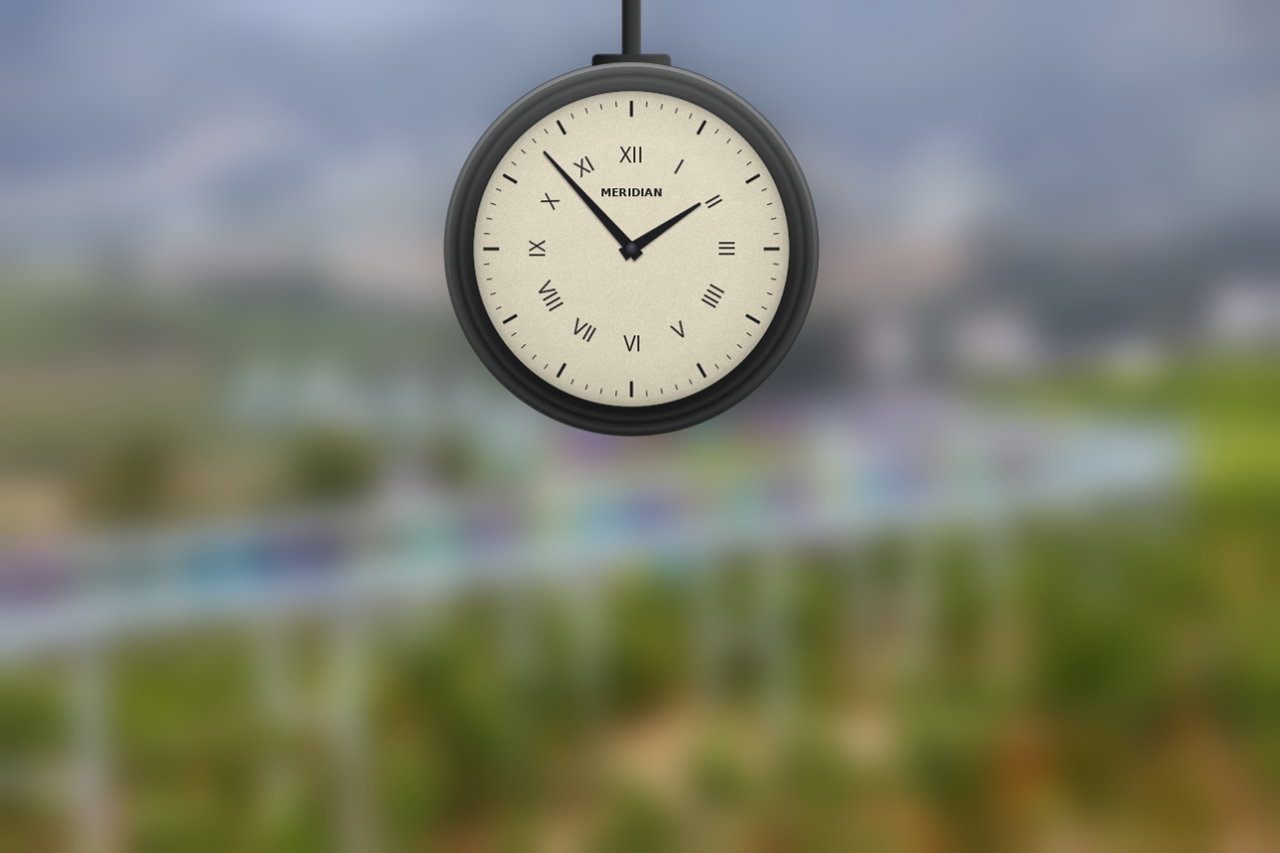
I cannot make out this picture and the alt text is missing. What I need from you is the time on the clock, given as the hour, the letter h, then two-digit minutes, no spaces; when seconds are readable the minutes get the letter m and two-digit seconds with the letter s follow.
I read 1h53
